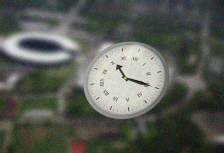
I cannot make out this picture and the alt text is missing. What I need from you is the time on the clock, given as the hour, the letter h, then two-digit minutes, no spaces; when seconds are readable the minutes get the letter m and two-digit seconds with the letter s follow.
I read 10h15
